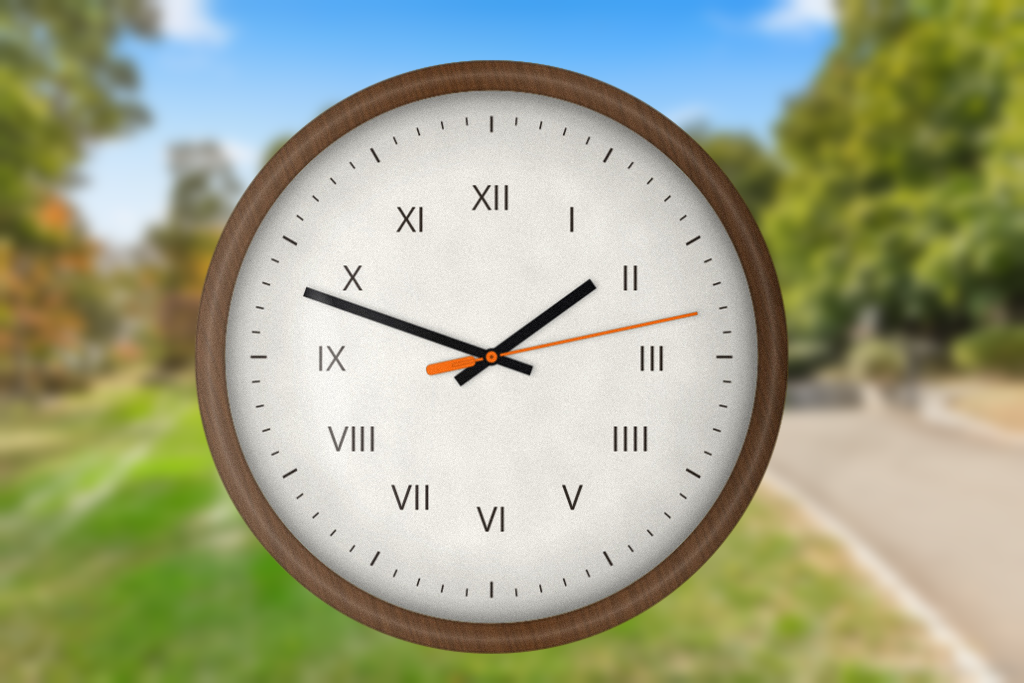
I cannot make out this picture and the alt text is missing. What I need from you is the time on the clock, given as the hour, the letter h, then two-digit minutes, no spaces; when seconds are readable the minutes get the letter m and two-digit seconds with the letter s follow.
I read 1h48m13s
